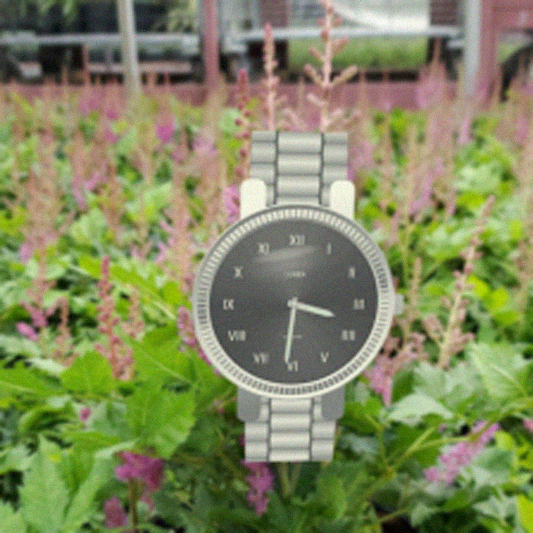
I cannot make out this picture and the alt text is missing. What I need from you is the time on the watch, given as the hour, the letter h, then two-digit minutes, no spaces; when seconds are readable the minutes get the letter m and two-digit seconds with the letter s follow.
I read 3h31
